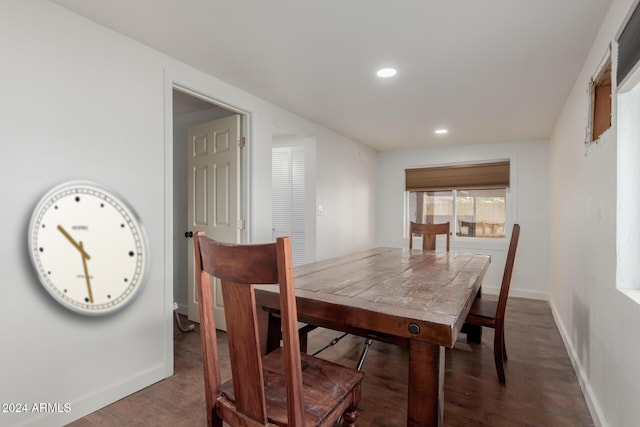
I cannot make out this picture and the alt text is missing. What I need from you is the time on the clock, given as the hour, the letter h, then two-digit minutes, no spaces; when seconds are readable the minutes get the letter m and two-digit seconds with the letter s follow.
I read 10h29
